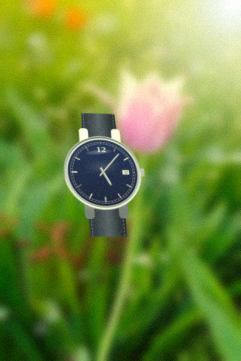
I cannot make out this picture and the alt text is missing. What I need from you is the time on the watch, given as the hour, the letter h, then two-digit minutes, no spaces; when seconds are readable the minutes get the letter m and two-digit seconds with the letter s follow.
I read 5h07
